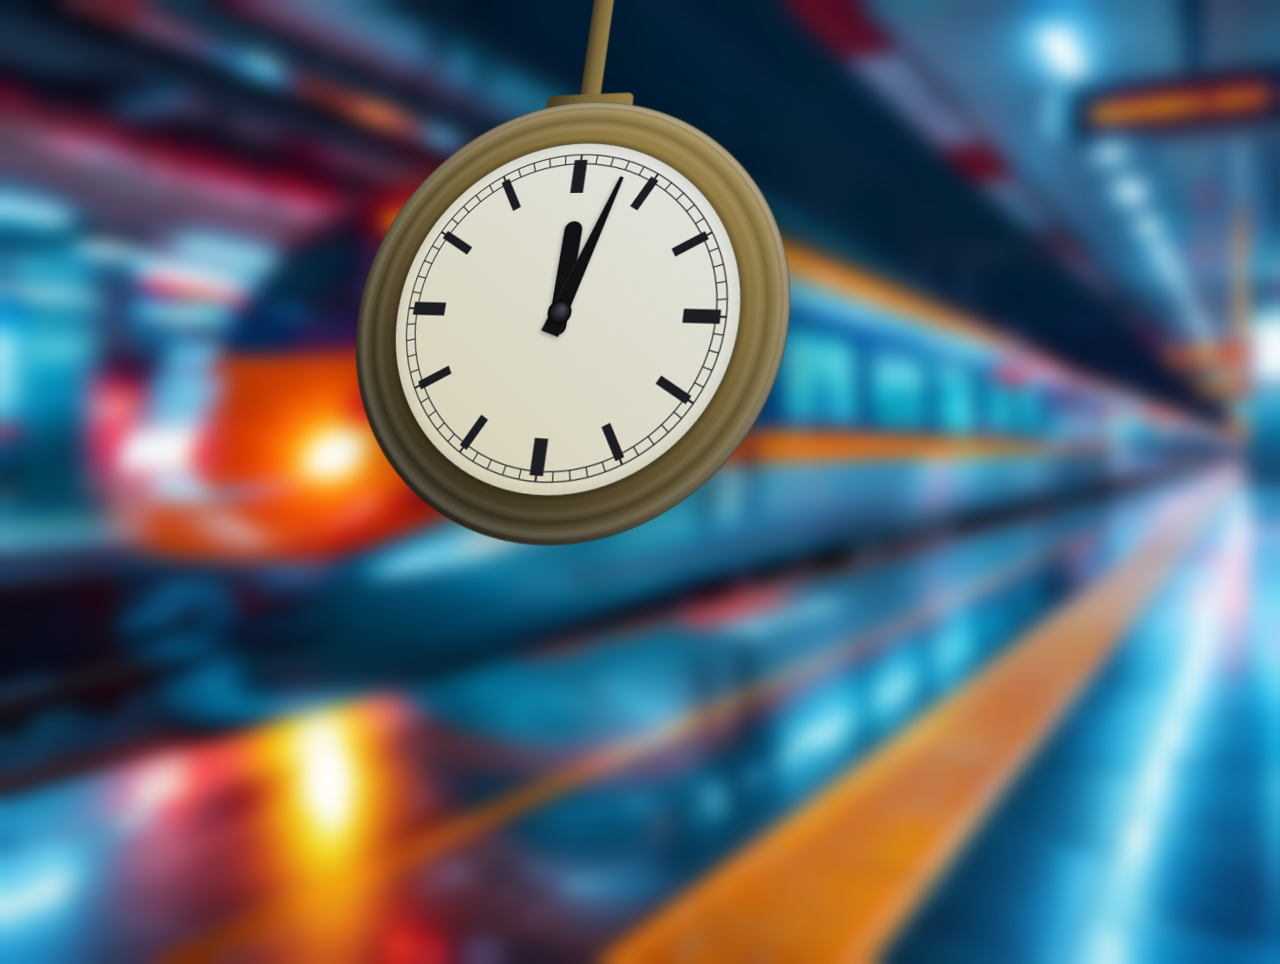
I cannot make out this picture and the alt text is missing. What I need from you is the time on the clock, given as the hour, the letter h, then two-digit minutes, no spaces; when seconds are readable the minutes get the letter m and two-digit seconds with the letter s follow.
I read 12h03
